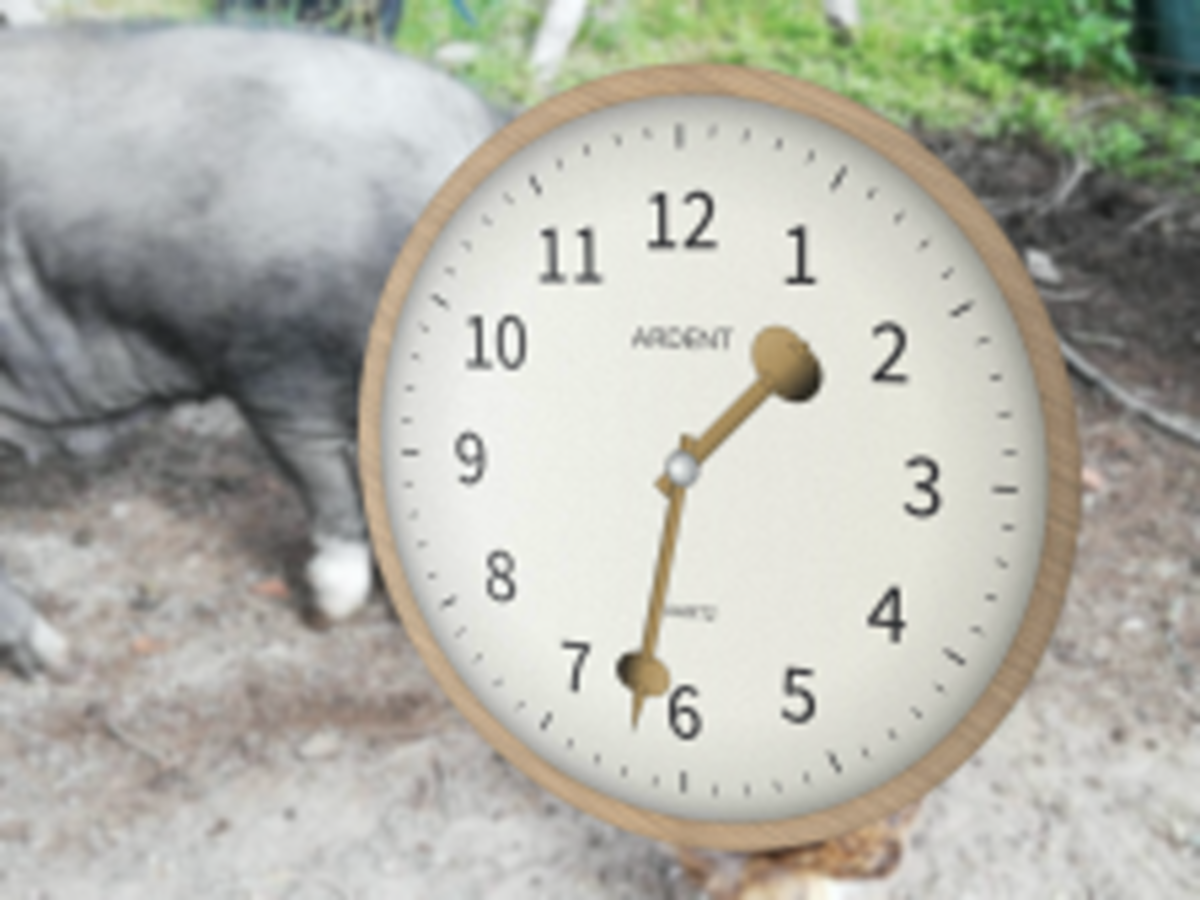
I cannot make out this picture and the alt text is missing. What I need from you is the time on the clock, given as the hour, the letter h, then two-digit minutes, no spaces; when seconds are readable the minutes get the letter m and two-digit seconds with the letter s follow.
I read 1h32
